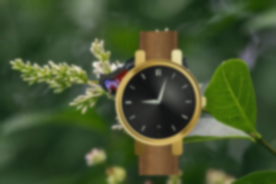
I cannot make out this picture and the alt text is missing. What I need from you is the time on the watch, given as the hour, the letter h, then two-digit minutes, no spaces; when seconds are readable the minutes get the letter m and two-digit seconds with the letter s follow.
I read 9h03
